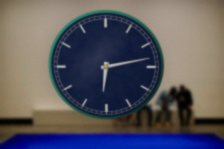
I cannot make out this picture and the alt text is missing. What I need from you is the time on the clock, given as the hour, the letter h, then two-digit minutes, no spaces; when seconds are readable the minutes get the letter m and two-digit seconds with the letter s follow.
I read 6h13
